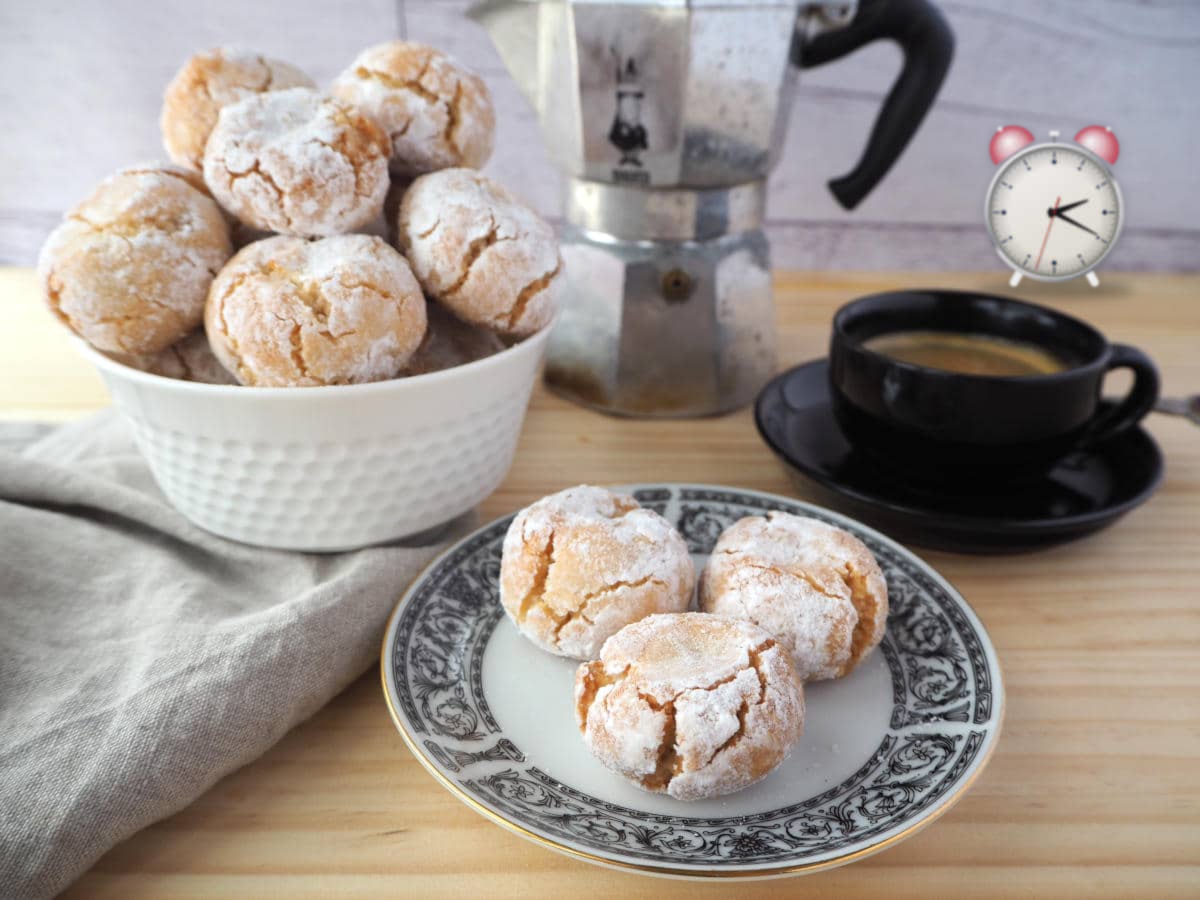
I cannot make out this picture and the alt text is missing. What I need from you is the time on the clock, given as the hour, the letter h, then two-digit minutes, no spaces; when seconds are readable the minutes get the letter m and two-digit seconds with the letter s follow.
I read 2h19m33s
